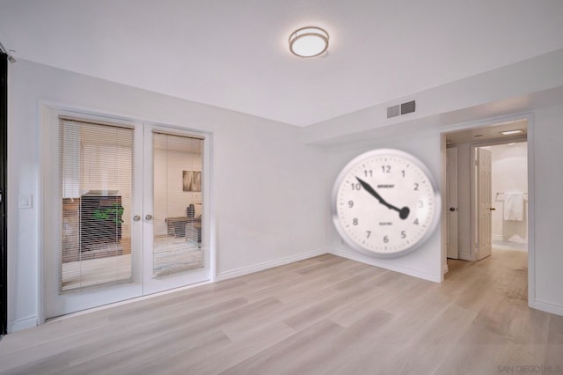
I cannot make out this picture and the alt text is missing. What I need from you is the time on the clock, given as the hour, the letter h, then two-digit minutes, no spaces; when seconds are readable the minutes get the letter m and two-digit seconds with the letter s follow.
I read 3h52
